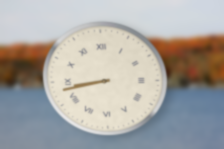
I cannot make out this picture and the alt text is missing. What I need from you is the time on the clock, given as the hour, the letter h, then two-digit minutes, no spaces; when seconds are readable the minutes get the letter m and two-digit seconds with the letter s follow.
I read 8h43
